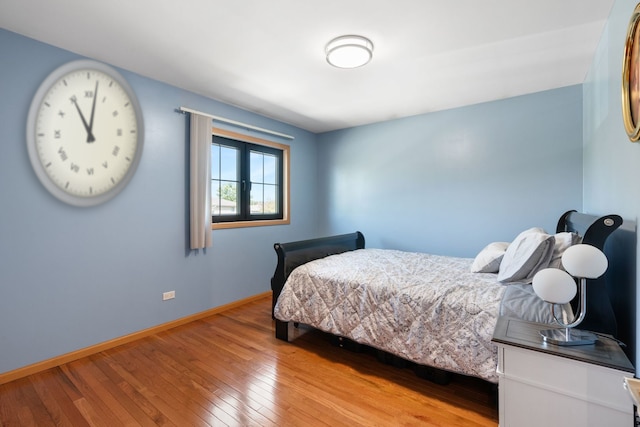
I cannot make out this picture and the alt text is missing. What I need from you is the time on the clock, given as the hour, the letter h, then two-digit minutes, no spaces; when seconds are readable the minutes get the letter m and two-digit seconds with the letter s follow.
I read 11h02
